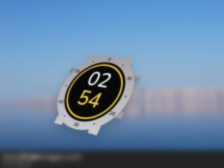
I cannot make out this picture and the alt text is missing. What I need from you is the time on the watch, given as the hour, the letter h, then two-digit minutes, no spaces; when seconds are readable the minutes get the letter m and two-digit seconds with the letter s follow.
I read 2h54
